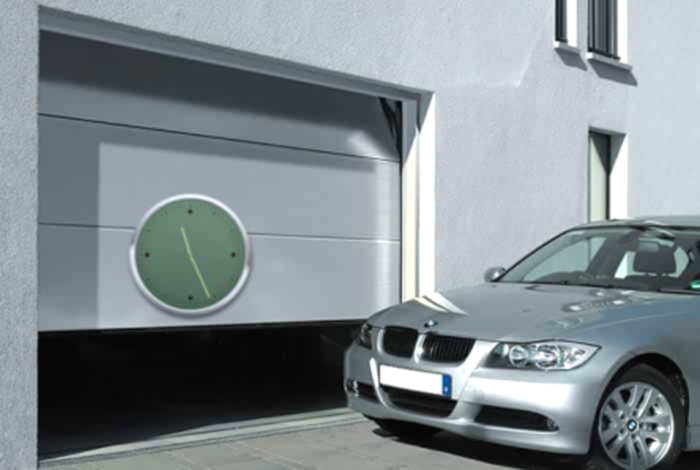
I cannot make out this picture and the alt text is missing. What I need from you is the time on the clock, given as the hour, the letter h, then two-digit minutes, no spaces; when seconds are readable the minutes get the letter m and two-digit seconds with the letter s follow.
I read 11h26
